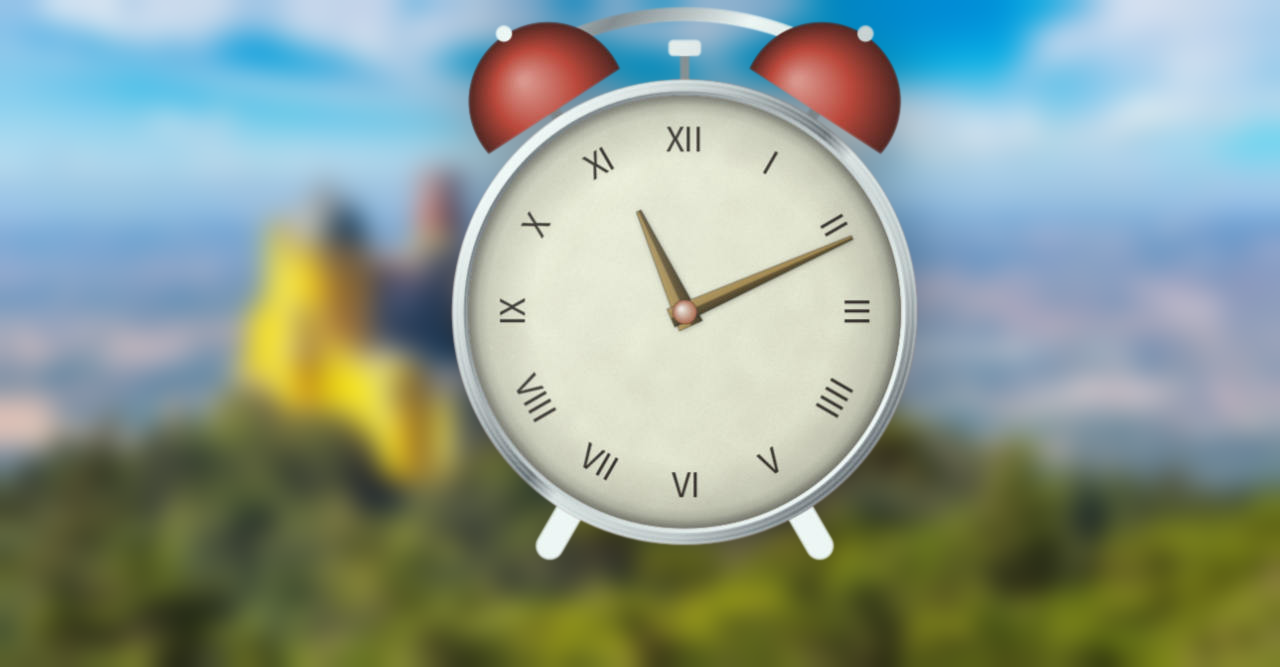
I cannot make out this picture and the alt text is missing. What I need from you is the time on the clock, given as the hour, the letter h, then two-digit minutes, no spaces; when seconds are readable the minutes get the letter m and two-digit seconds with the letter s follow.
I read 11h11
